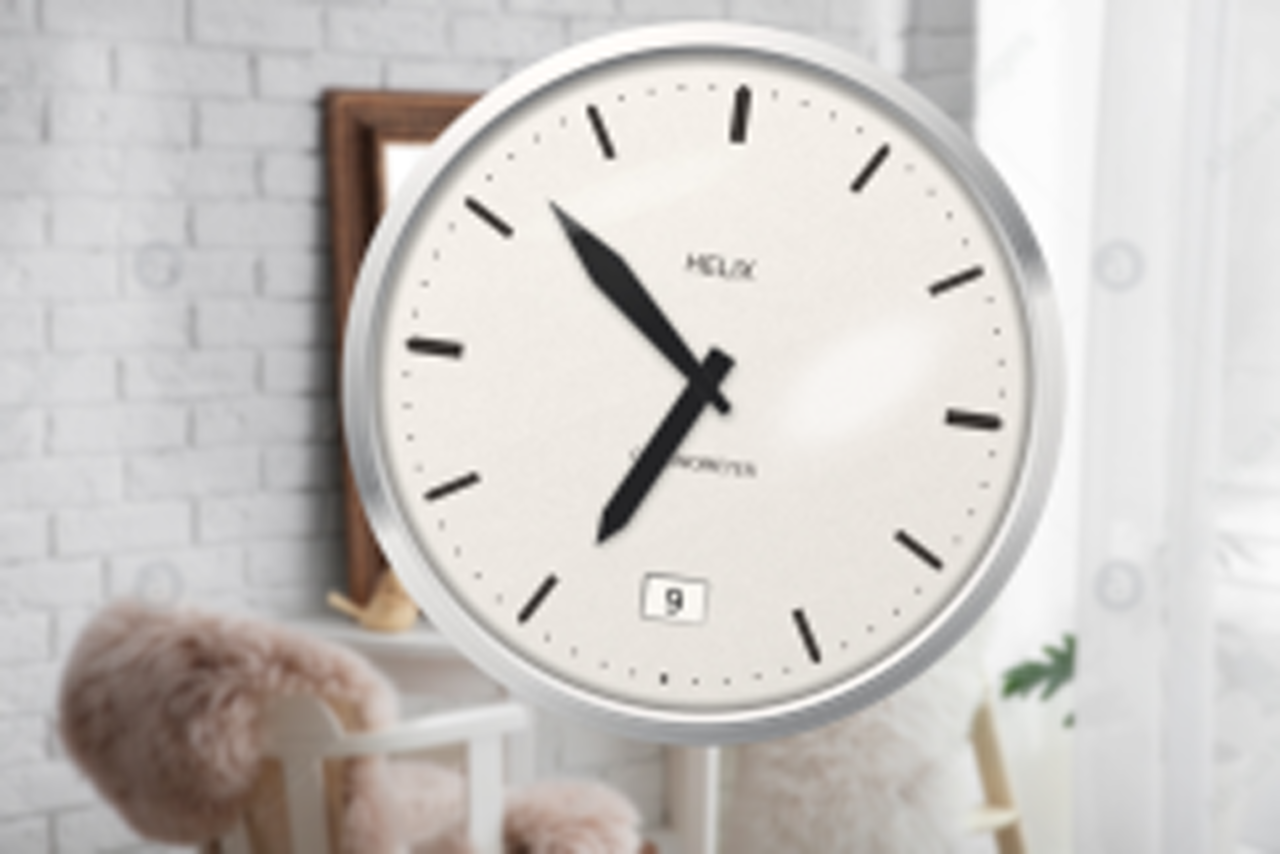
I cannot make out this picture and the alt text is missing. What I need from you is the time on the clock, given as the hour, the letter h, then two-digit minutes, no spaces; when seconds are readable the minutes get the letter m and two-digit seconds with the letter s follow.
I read 6h52
